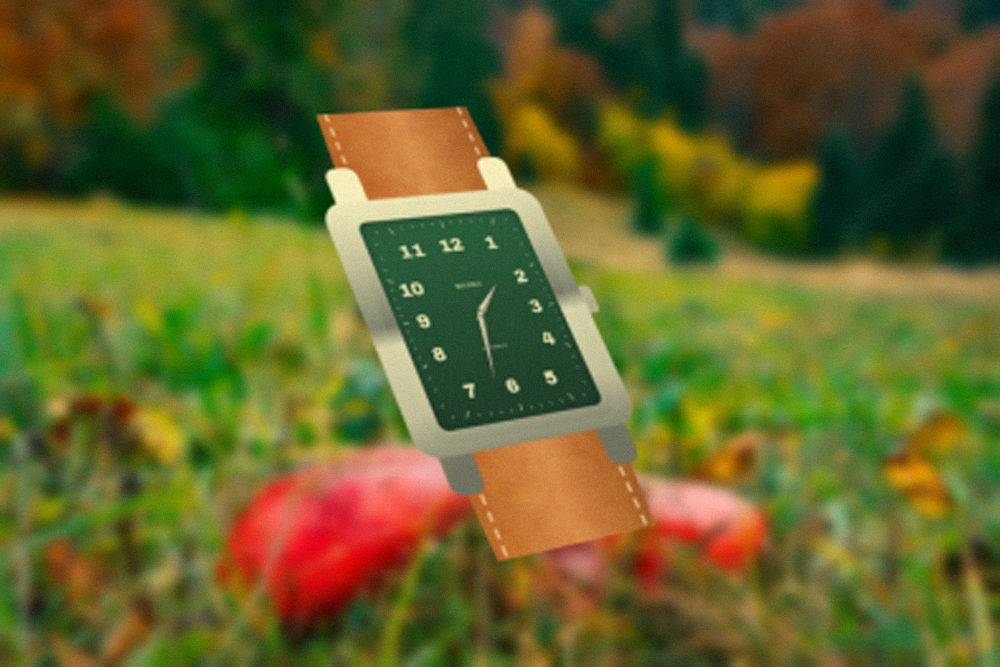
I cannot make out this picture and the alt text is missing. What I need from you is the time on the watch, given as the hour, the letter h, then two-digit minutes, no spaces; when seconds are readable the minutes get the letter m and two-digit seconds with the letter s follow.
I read 1h32
